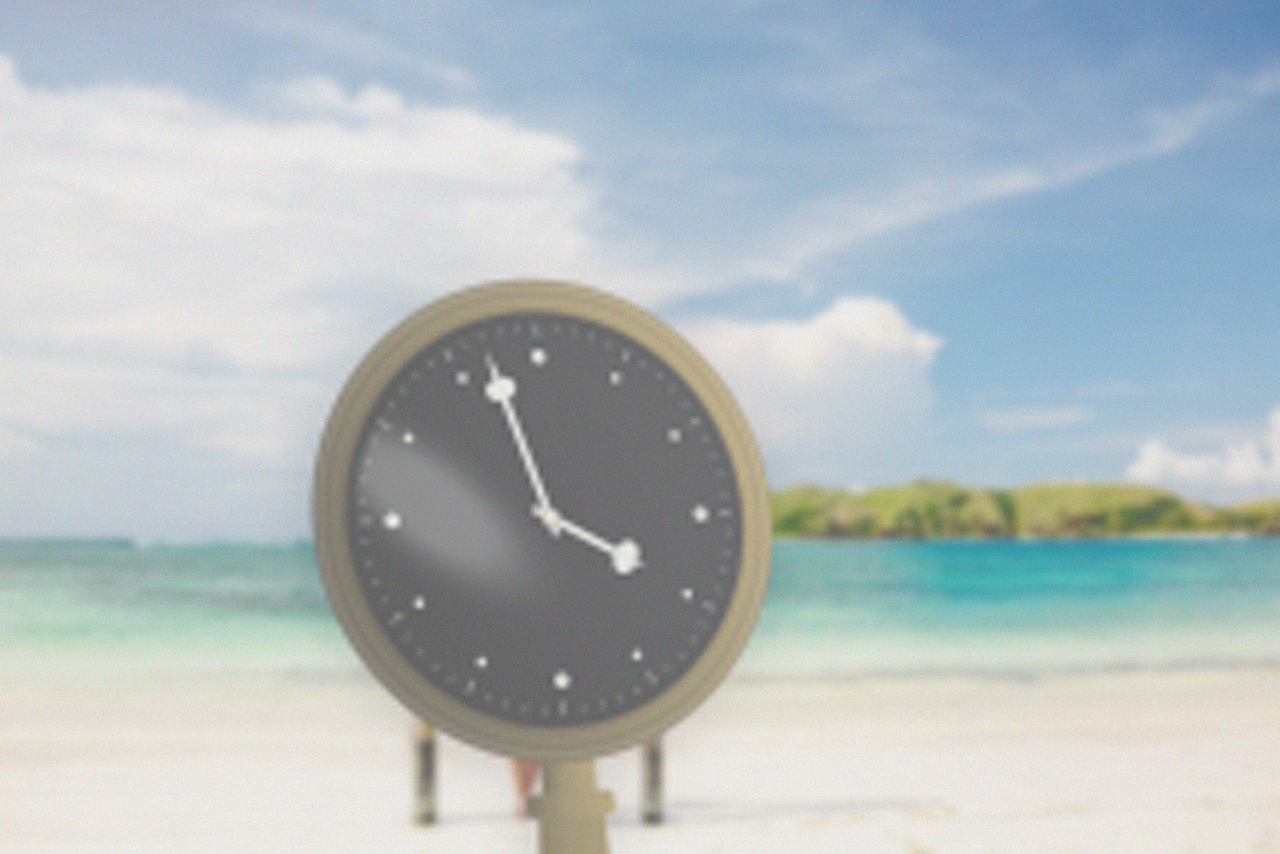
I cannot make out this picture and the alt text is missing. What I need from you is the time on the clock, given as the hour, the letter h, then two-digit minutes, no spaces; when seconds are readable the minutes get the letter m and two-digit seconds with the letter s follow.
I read 3h57
